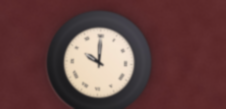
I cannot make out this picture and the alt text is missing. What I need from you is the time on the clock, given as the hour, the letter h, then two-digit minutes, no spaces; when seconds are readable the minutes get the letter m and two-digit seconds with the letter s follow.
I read 10h00
